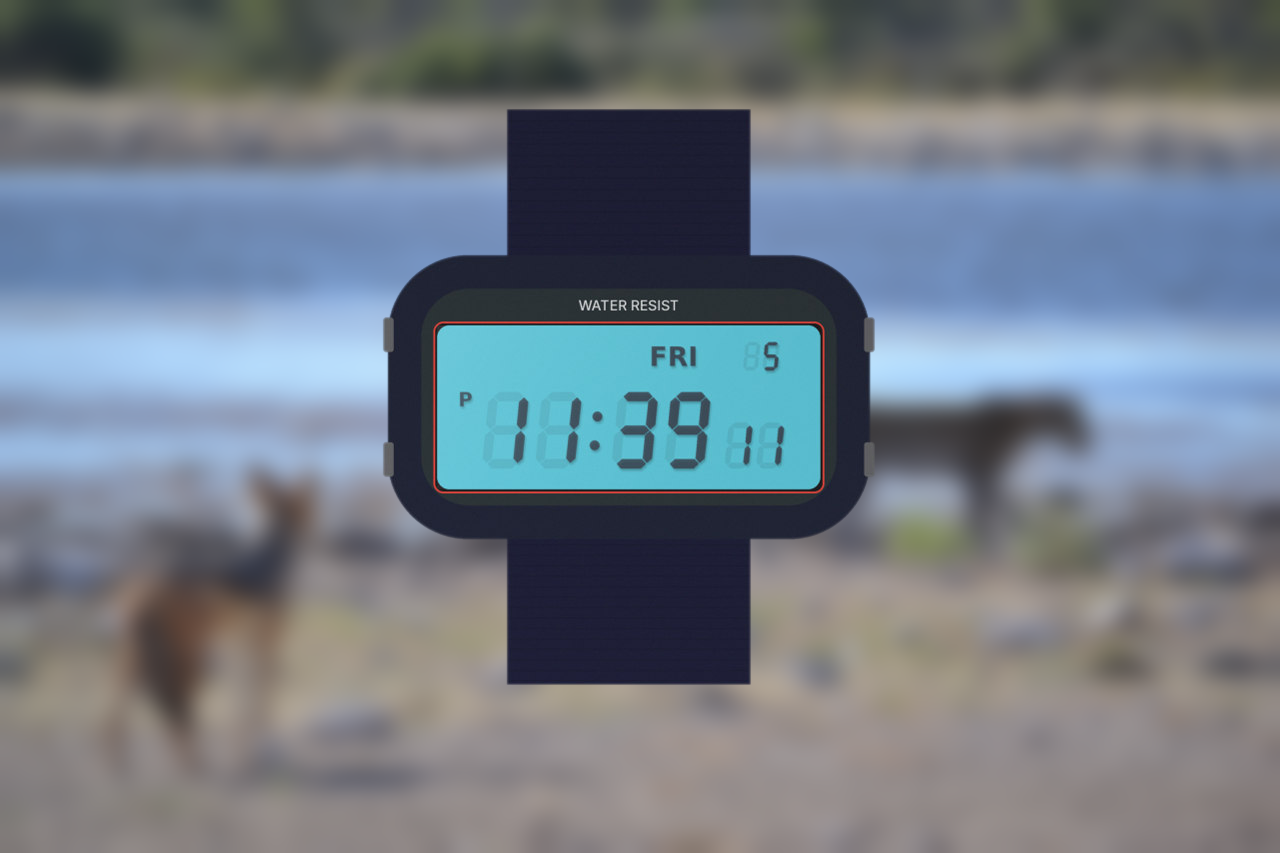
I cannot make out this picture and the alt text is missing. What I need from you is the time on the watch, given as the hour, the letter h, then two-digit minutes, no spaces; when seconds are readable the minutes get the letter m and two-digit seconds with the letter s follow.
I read 11h39m11s
